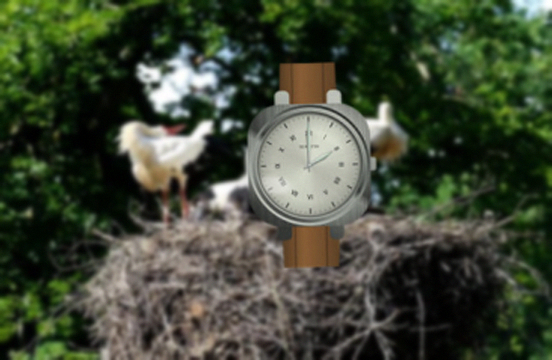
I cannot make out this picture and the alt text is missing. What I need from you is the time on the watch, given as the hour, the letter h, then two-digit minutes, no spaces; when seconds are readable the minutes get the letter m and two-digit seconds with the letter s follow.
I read 2h00
